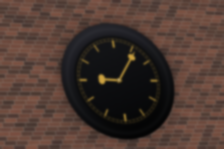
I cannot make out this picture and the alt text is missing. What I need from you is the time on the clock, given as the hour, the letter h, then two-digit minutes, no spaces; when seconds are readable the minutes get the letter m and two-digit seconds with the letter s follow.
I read 9h06
